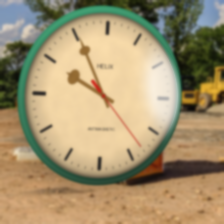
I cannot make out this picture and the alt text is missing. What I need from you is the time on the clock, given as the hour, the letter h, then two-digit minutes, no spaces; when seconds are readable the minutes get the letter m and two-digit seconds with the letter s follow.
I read 9h55m23s
